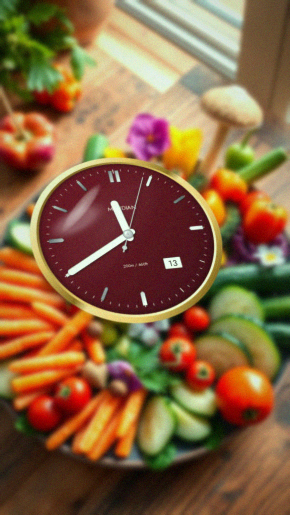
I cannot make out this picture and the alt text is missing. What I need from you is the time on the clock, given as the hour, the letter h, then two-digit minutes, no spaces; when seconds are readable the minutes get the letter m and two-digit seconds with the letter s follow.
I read 11h40m04s
